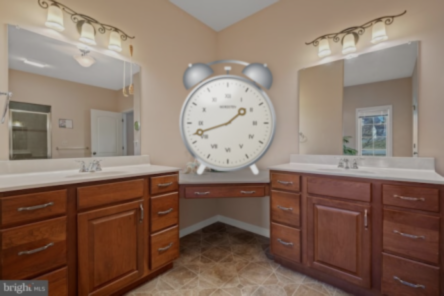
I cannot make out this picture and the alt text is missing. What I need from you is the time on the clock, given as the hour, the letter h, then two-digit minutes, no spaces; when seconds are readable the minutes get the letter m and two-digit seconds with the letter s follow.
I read 1h42
